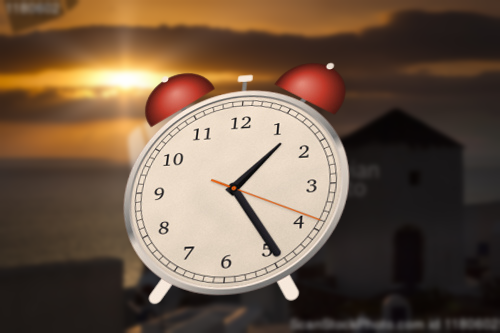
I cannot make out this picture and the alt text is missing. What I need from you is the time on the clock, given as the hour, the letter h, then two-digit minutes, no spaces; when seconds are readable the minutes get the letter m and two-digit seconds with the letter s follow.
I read 1h24m19s
